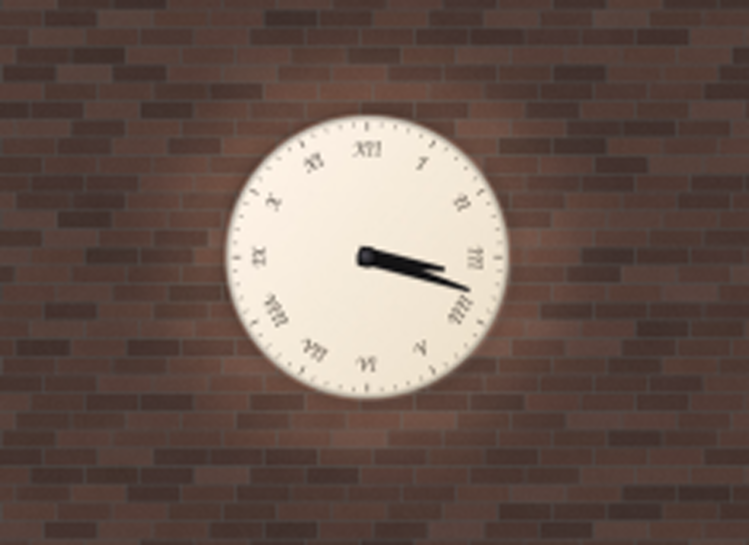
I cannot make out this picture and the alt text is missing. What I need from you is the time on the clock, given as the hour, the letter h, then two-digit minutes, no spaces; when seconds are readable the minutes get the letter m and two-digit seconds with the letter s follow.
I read 3h18
